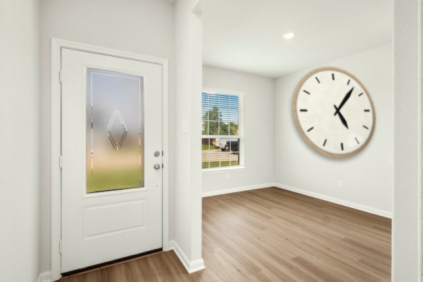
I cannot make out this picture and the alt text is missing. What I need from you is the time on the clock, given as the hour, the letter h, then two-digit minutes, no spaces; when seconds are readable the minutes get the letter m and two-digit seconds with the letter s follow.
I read 5h07
